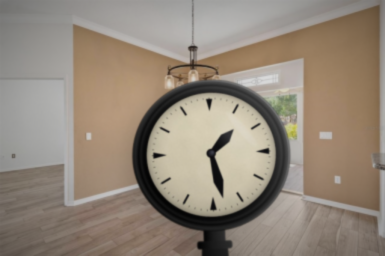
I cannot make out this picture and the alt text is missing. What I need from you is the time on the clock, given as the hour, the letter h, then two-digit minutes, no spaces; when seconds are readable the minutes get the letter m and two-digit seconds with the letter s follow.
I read 1h28
